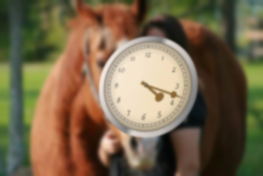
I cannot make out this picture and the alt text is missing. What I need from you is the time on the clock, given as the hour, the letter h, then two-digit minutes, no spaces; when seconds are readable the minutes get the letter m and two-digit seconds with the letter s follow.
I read 4h18
